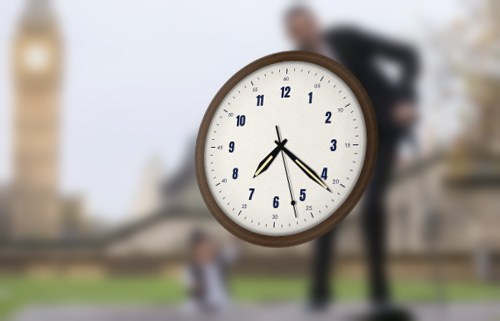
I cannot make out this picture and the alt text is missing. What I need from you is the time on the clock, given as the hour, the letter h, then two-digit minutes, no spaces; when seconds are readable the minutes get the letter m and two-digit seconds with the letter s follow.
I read 7h21m27s
